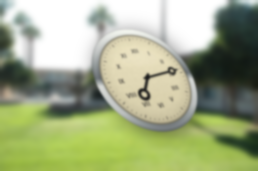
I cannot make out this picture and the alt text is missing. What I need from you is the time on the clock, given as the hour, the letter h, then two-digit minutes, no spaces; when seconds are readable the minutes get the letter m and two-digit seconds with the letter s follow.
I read 7h14
